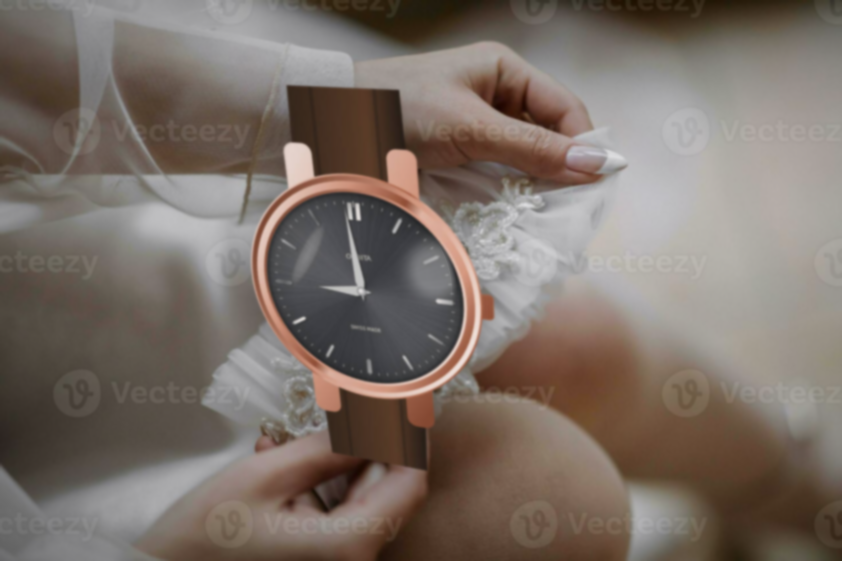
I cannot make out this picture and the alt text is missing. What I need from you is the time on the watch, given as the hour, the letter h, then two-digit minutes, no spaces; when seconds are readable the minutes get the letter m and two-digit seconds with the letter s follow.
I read 8h59
